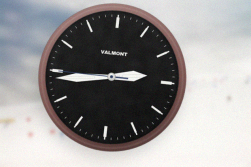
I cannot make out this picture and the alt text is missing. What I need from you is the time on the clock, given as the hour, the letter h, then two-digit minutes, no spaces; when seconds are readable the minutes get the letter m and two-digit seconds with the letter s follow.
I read 2h43m45s
